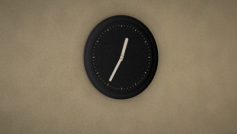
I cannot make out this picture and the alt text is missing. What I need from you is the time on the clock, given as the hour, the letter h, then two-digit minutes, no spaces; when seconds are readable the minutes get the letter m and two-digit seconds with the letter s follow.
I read 12h35
